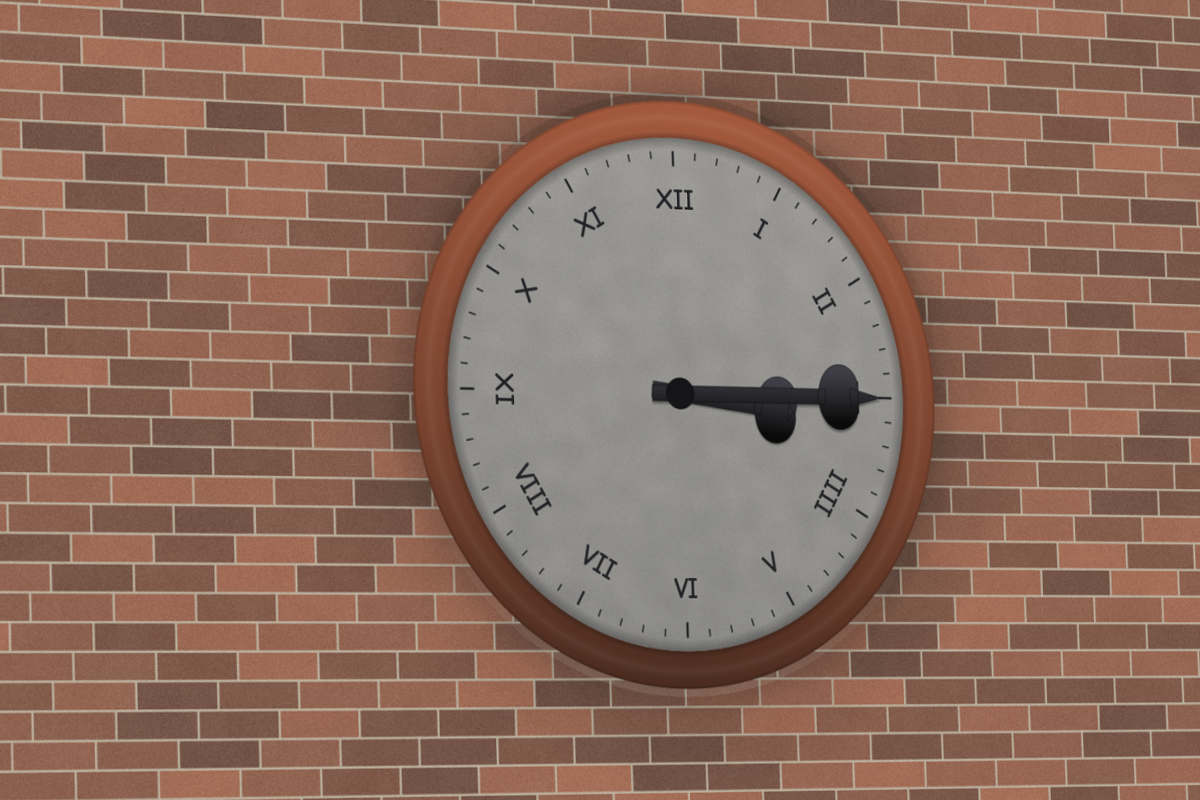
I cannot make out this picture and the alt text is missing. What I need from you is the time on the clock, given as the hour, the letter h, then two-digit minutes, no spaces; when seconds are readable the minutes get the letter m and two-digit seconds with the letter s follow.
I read 3h15
